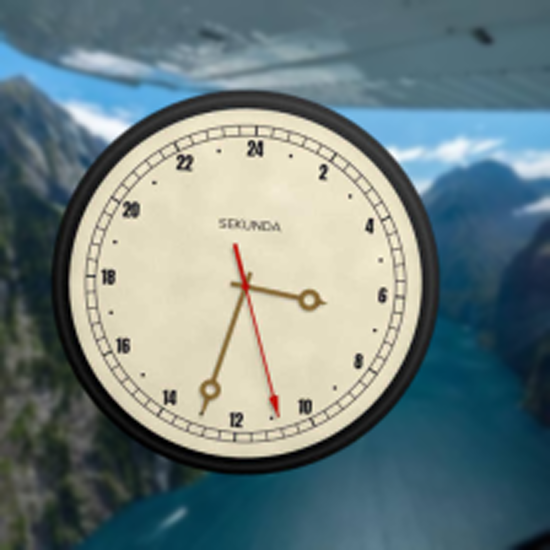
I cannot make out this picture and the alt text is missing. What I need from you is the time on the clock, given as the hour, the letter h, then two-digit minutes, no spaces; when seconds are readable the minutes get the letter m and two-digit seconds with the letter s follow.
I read 6h32m27s
